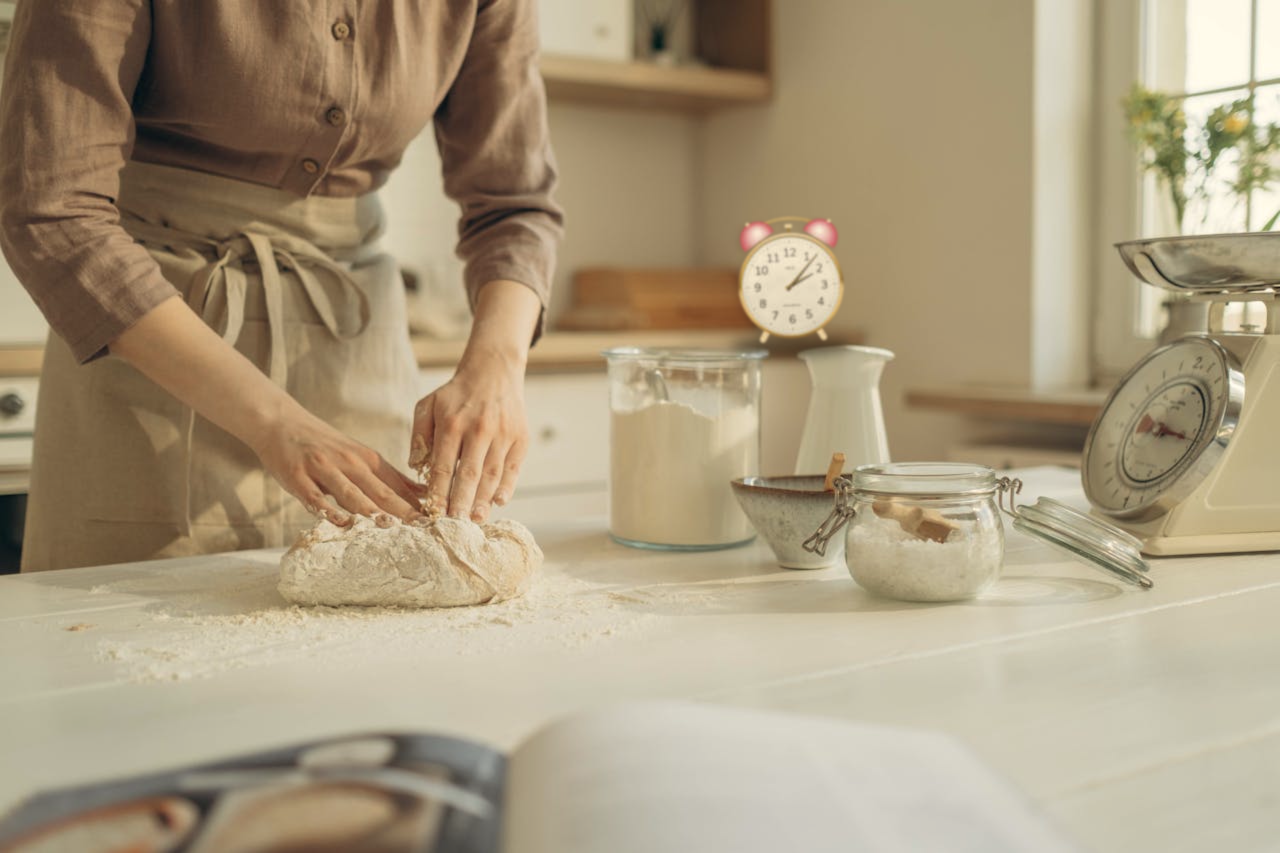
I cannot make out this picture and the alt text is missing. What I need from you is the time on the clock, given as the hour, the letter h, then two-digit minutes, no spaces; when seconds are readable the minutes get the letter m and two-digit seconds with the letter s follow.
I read 2h07
